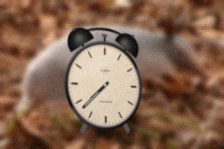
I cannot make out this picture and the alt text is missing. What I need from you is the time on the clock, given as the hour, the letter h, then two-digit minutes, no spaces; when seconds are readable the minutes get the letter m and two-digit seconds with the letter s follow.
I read 7h38
